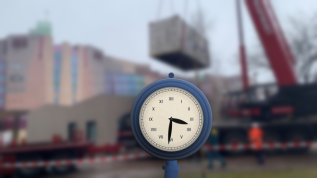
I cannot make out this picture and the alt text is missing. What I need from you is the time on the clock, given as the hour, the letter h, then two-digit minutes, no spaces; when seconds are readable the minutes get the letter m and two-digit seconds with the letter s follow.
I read 3h31
